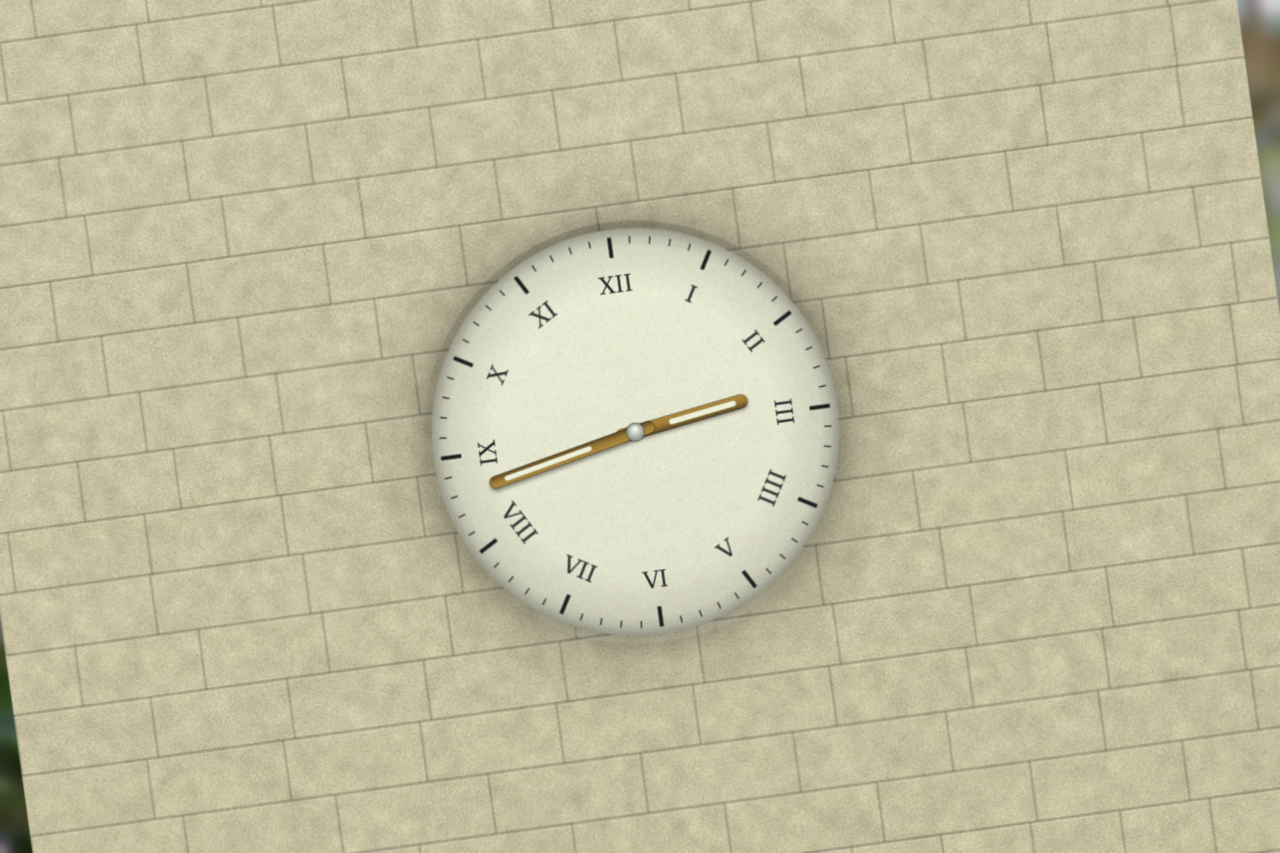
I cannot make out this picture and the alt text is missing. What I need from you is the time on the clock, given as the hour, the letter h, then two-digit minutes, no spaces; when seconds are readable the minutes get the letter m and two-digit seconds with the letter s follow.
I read 2h43
